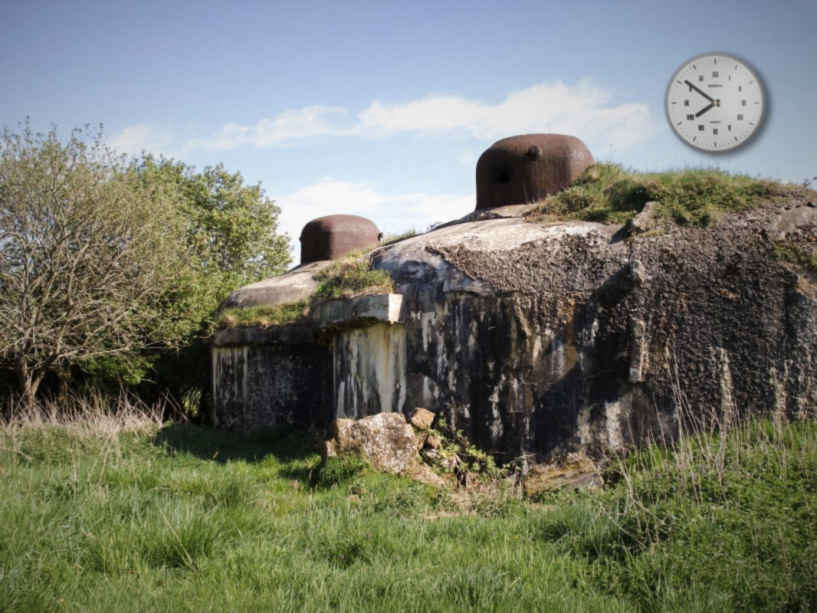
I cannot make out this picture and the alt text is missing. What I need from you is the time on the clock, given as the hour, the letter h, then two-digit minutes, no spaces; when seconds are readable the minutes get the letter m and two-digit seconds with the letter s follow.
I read 7h51
